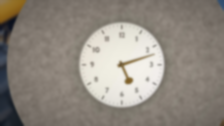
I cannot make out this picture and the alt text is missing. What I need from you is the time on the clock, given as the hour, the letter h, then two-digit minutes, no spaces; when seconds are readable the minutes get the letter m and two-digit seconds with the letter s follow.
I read 5h12
